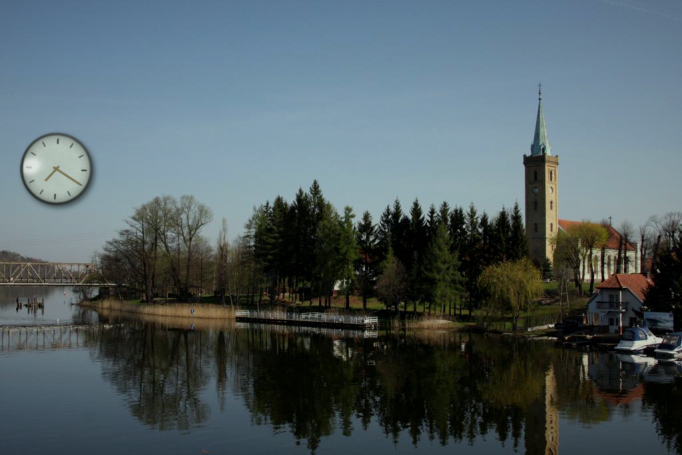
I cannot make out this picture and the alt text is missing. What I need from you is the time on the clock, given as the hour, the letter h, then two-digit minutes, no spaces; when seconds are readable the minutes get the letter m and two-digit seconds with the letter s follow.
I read 7h20
